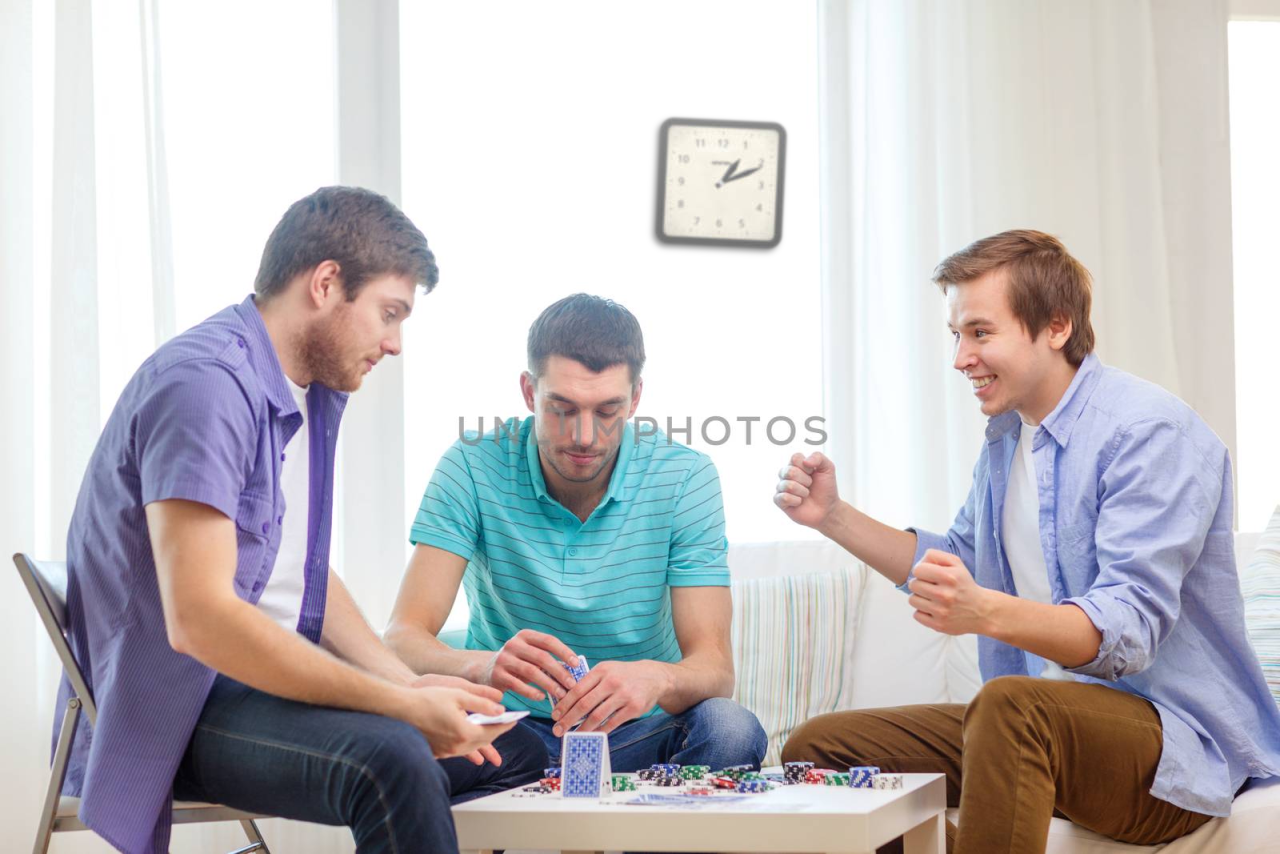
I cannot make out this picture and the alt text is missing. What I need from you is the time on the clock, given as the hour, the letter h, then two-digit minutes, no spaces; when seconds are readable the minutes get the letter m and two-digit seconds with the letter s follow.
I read 1h11
